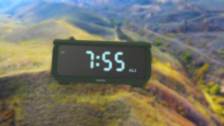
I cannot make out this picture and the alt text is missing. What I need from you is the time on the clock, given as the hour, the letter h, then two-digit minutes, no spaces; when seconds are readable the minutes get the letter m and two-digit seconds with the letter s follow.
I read 7h55
